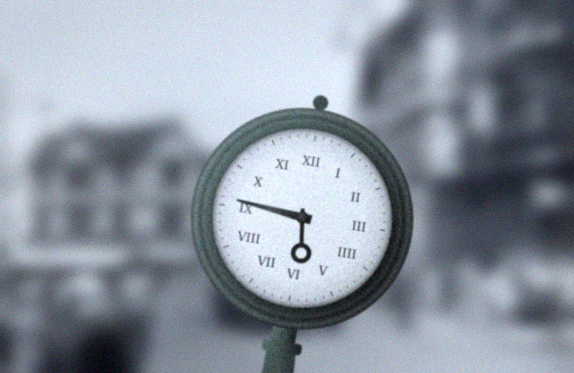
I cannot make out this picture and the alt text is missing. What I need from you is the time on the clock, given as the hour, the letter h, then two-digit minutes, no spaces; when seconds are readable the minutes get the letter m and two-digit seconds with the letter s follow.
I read 5h46
